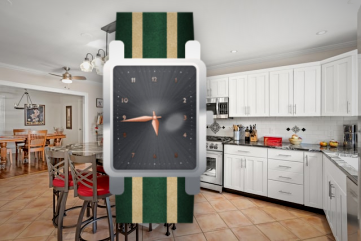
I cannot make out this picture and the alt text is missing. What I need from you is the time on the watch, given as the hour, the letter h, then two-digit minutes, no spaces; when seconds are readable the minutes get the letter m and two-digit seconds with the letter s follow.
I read 5h44
